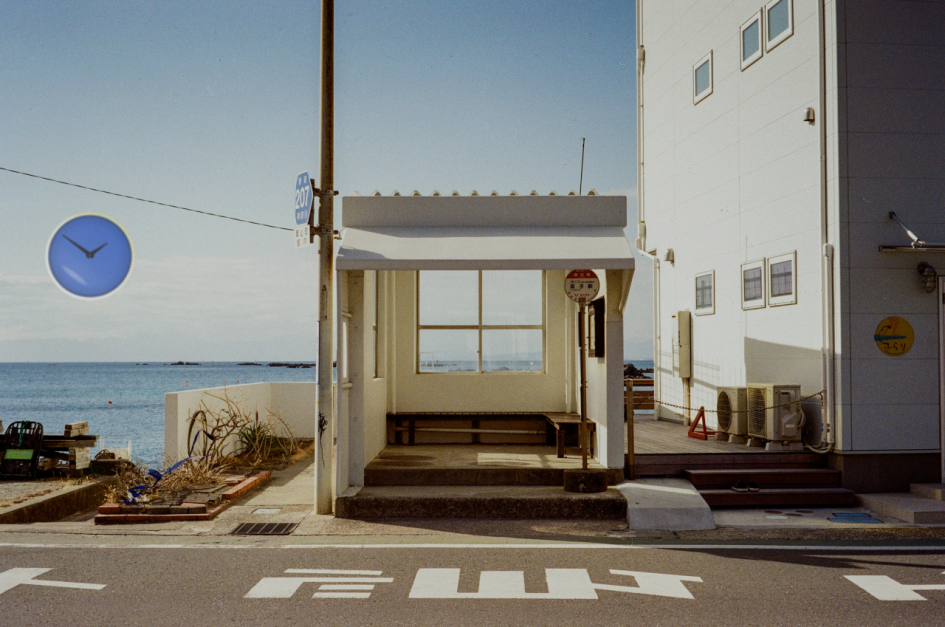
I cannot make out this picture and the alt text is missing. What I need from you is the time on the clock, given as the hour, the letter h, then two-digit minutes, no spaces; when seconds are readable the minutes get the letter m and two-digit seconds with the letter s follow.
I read 1h51
